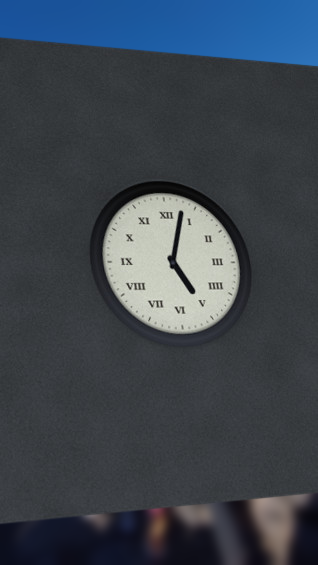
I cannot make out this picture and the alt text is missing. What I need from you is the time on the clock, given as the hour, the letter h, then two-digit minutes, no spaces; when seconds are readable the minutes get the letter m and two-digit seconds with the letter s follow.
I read 5h03
